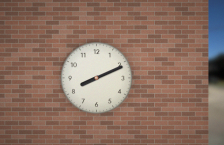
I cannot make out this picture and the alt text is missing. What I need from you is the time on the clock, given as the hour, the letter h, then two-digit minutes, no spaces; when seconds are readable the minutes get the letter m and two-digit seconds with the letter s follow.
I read 8h11
